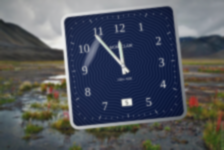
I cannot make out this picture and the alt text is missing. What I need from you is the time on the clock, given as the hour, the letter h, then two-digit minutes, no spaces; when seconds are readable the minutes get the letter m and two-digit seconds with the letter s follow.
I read 11h54
